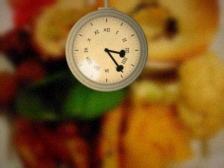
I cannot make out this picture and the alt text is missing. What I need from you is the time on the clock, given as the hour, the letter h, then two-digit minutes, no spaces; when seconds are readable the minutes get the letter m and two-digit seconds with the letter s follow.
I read 3h24
